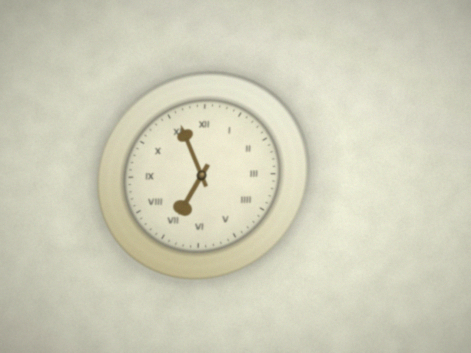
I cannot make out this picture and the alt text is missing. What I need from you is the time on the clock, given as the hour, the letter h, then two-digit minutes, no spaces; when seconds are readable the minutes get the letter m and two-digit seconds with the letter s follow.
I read 6h56
